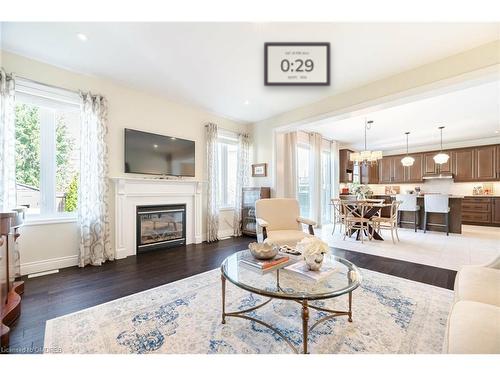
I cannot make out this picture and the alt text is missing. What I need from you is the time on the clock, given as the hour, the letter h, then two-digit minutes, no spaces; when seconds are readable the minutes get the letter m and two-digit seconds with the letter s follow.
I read 0h29
